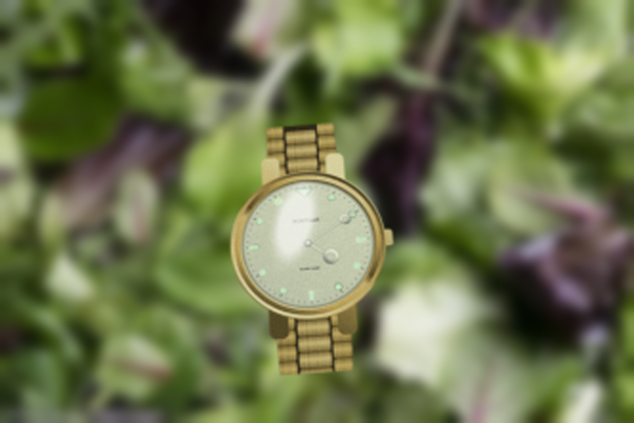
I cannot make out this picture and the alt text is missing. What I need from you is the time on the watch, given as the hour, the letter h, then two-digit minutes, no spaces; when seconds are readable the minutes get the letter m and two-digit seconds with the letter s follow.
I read 4h10
